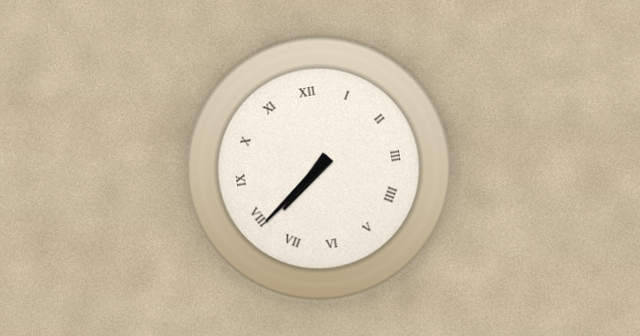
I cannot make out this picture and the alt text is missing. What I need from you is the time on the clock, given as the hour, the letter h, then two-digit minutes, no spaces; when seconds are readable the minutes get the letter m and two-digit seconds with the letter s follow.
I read 7h39
